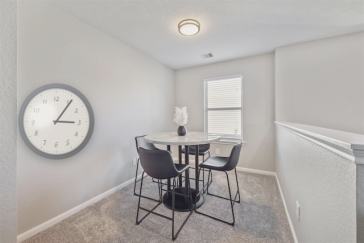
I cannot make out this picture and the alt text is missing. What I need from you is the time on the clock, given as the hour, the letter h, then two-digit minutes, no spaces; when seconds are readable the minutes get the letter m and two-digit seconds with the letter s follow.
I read 3h06
